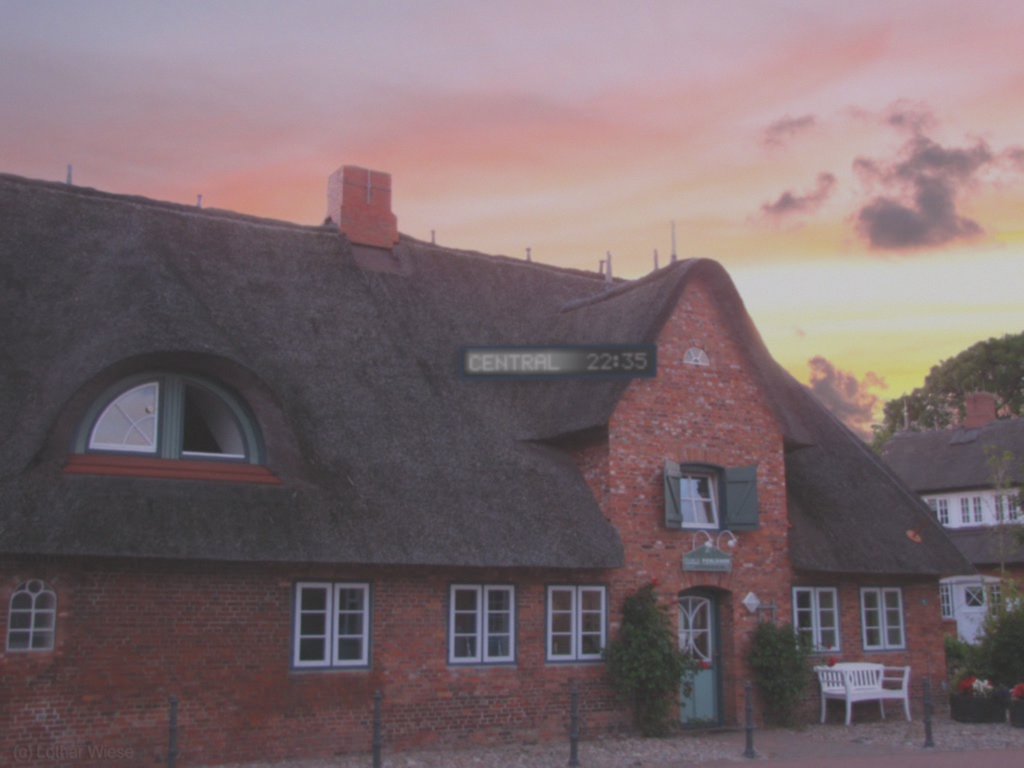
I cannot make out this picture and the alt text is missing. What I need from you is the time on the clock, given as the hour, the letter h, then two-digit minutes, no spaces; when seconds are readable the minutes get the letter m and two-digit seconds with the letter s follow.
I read 22h35
